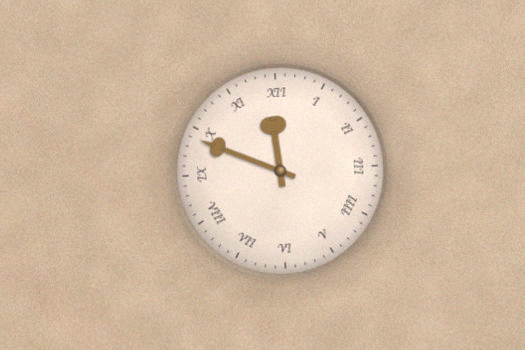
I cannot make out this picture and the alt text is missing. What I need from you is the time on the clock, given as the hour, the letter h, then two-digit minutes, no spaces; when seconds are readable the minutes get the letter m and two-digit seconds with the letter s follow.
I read 11h49
